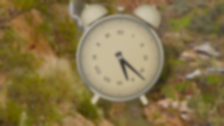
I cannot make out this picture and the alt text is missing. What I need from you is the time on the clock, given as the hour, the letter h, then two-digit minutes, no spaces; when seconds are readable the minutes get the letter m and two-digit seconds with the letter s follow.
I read 5h22
